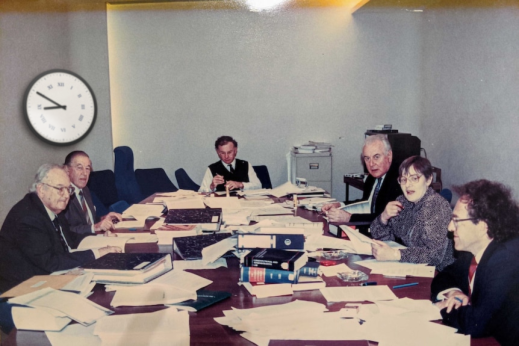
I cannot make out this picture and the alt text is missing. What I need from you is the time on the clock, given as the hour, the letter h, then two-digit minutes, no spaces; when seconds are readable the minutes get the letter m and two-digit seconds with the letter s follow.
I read 8h50
